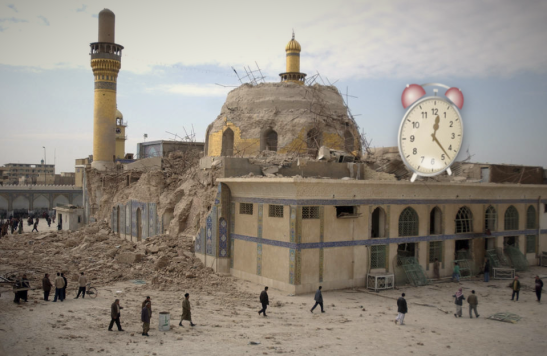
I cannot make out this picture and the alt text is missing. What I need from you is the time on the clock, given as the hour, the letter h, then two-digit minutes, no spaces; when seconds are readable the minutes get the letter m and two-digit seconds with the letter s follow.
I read 12h23
